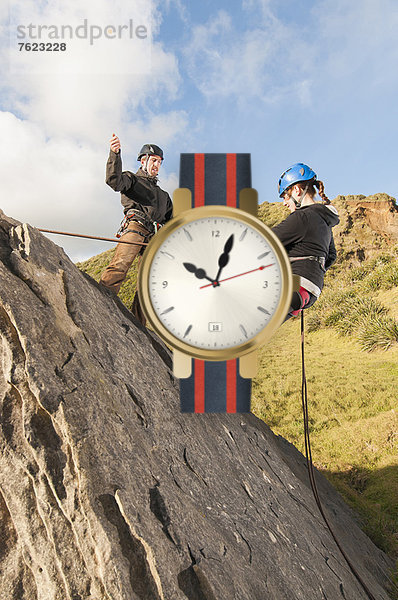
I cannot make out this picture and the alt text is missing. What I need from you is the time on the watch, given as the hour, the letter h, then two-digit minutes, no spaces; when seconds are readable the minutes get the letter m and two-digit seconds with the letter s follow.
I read 10h03m12s
